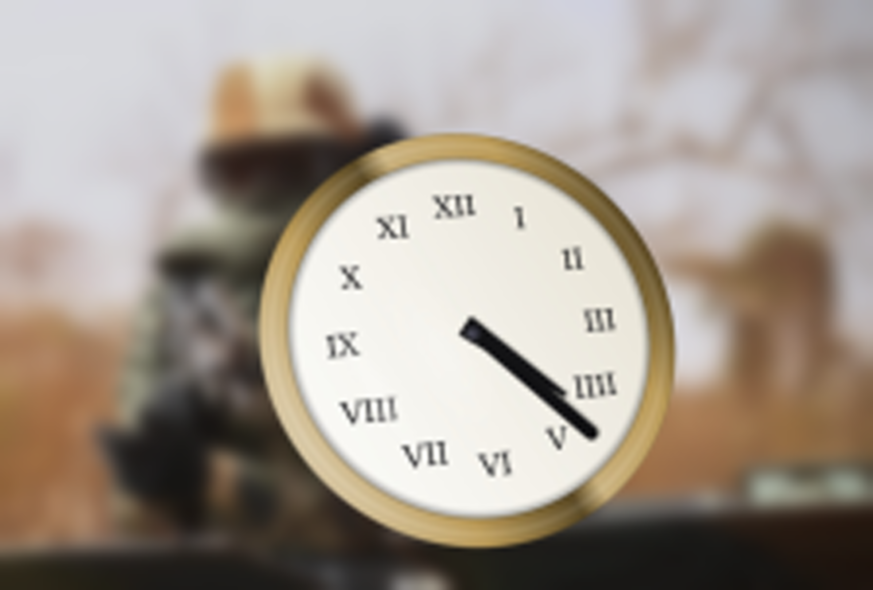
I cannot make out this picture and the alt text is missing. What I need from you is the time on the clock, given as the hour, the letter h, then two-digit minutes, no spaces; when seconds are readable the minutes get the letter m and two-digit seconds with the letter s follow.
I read 4h23
